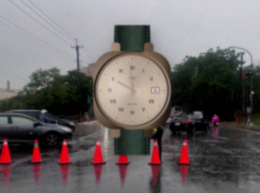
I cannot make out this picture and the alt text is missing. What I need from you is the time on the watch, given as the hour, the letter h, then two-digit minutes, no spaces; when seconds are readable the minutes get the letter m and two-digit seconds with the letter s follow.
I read 9h59
